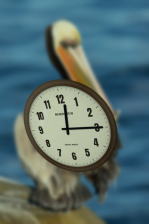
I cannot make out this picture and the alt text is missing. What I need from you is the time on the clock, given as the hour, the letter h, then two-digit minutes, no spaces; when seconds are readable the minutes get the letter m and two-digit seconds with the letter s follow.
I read 12h15
